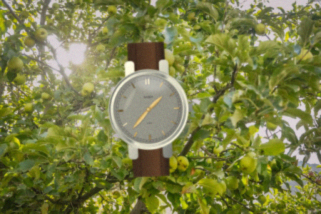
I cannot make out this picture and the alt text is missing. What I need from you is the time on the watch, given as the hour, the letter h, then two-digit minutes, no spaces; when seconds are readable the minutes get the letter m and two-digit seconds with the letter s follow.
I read 1h37
